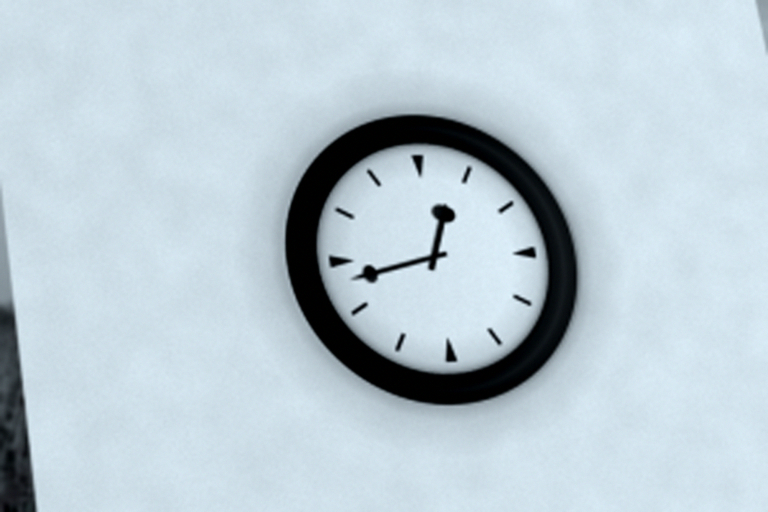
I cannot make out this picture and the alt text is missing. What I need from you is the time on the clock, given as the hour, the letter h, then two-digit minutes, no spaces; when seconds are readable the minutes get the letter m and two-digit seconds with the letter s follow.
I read 12h43
